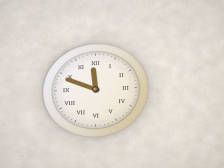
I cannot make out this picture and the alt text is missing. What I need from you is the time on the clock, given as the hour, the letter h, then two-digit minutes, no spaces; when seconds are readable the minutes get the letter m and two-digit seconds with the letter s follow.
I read 11h49
